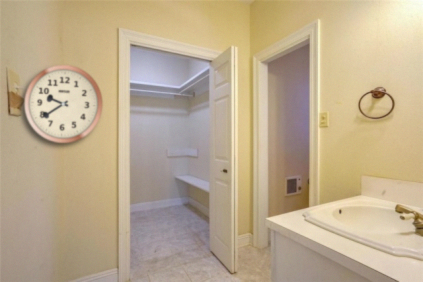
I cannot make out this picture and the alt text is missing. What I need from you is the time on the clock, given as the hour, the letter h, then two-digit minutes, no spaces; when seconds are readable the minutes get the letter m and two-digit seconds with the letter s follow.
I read 9h39
